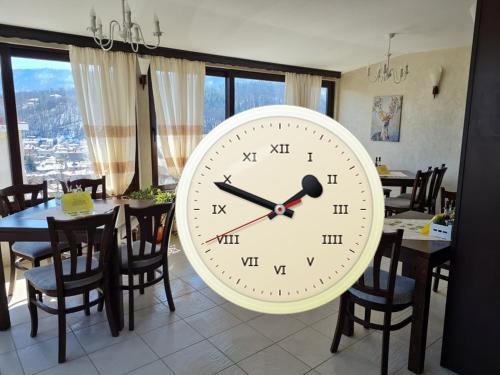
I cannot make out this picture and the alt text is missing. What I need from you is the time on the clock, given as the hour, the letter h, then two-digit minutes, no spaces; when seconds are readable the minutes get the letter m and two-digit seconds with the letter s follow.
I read 1h48m41s
